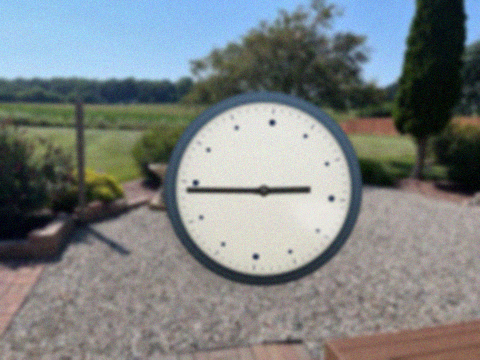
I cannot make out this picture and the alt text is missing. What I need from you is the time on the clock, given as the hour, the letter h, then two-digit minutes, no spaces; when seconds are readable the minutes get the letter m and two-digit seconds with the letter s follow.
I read 2h44
